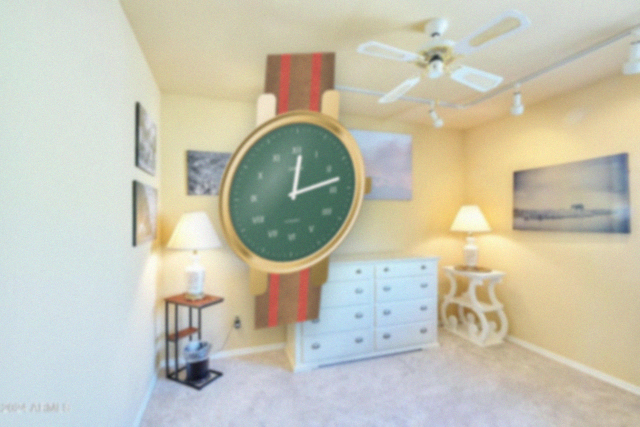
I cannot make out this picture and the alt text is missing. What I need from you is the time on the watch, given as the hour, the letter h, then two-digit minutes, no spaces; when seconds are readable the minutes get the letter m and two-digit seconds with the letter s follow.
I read 12h13
